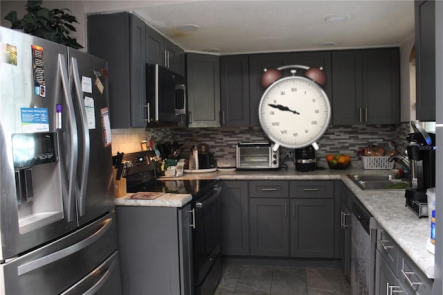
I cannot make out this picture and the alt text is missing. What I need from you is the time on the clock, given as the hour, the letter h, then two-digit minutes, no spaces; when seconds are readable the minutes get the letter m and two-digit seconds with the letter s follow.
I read 9h48
